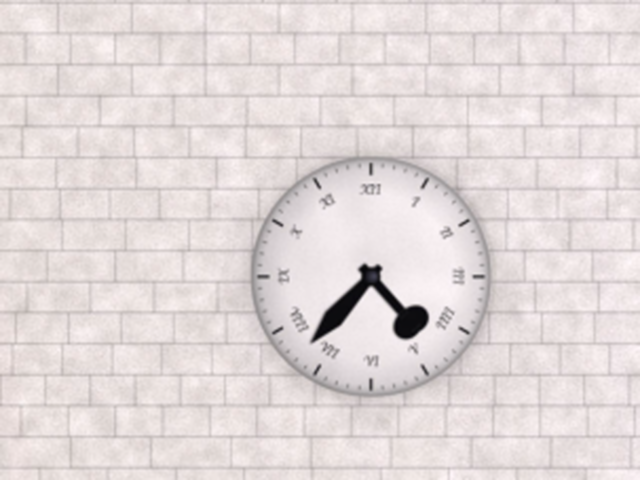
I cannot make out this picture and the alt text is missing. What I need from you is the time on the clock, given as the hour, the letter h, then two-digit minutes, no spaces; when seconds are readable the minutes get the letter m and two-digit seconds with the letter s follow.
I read 4h37
